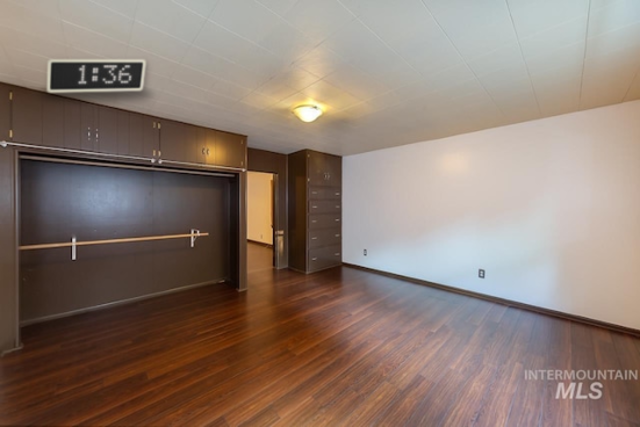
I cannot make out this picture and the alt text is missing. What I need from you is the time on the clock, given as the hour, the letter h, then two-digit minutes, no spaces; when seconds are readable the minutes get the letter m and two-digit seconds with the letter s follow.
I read 1h36
